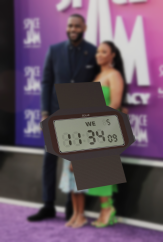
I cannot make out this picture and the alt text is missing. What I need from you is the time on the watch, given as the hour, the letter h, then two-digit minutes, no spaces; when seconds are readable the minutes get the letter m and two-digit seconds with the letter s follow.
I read 11h34m09s
